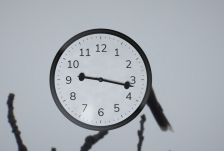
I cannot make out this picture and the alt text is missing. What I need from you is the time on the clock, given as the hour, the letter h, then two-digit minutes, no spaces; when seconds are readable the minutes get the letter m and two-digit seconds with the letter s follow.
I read 9h17
